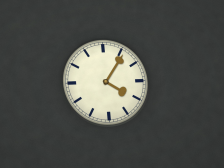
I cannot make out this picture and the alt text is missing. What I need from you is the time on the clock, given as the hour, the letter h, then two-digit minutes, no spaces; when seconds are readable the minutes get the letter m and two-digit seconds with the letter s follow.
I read 4h06
